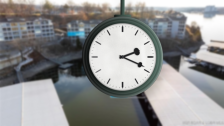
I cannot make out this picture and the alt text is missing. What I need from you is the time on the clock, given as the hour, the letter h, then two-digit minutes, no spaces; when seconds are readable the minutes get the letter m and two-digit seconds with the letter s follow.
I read 2h19
